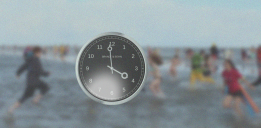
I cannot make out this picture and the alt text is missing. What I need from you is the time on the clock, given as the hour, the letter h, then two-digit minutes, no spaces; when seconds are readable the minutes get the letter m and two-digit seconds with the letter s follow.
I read 3h59
